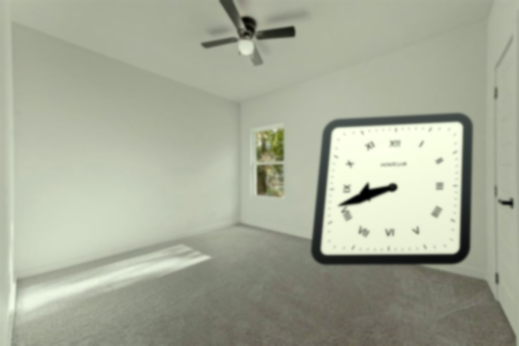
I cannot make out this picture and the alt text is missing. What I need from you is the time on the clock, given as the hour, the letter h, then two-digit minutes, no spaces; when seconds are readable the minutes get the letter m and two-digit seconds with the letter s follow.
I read 8h42
